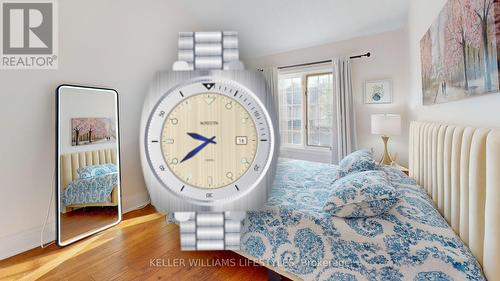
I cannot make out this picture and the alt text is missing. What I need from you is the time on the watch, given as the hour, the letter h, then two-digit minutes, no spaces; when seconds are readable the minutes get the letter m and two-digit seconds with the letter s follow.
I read 9h39
